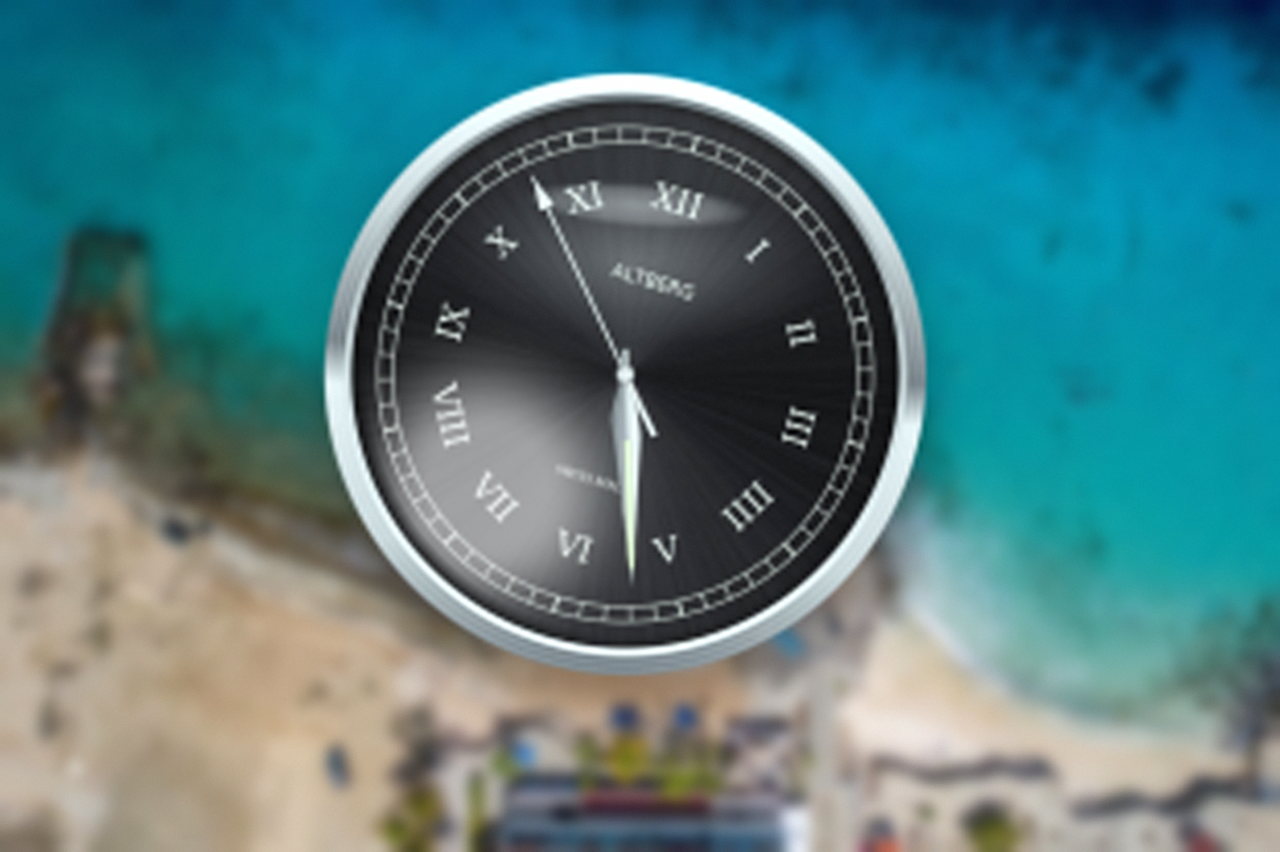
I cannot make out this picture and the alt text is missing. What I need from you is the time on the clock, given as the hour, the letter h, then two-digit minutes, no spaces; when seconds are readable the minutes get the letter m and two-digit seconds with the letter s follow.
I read 5h26m53s
